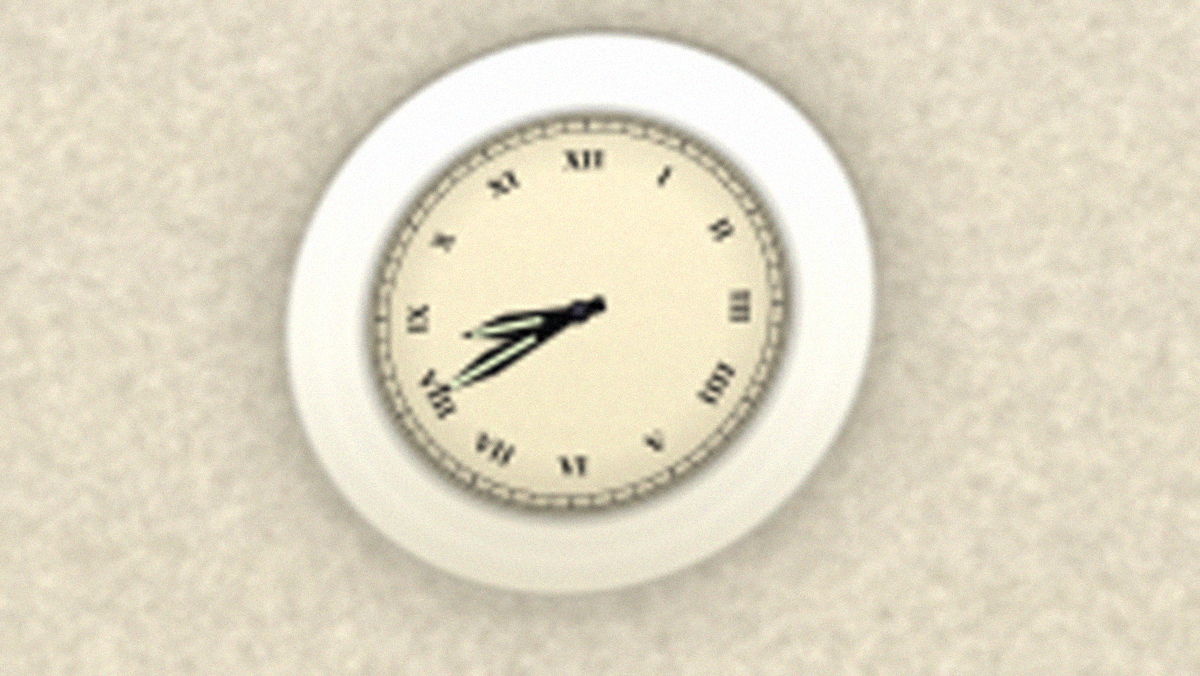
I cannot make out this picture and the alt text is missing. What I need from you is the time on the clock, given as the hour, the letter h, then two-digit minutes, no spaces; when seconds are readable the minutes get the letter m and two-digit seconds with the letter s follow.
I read 8h40
